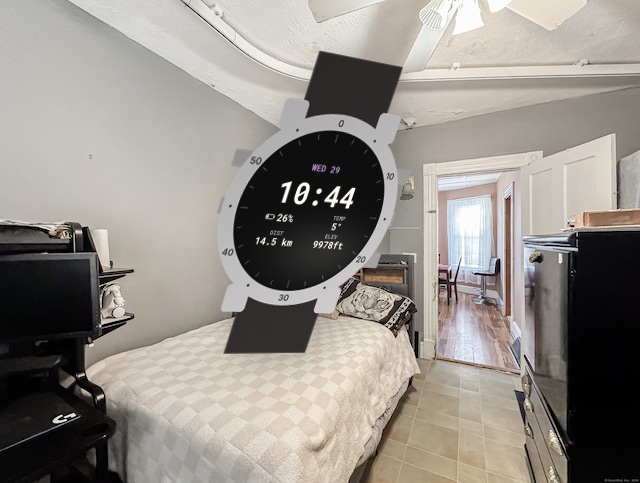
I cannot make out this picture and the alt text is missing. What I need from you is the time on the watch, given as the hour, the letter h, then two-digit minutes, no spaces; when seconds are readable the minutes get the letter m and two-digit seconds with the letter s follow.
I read 10h44
